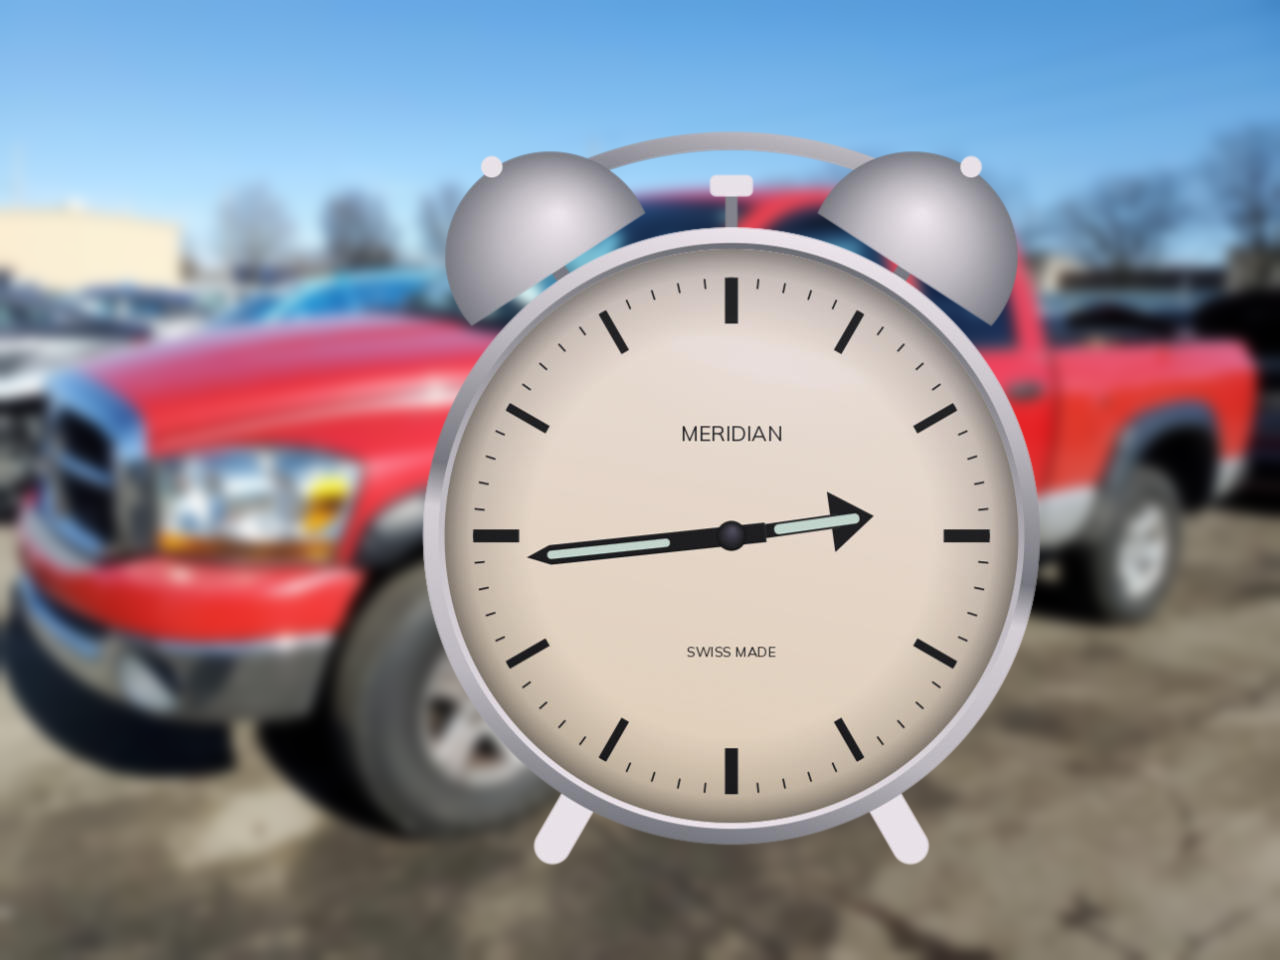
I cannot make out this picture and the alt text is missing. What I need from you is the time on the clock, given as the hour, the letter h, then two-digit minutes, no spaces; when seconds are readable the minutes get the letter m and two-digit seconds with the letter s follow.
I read 2h44
